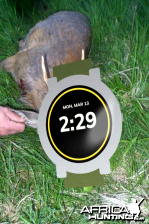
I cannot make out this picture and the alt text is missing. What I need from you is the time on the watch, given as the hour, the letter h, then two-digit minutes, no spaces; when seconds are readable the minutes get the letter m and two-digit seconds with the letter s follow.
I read 2h29
